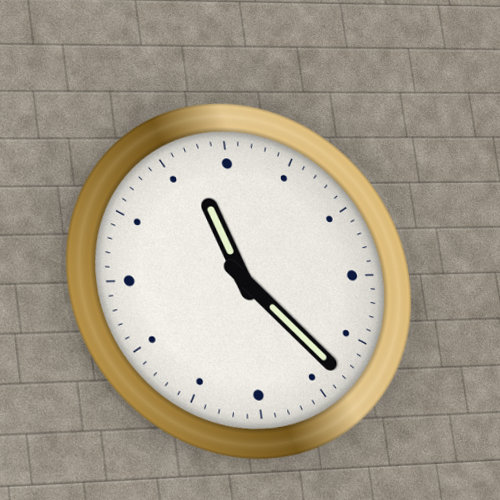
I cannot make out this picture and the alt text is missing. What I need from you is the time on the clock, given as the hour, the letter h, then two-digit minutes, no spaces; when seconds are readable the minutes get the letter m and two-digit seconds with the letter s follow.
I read 11h23
